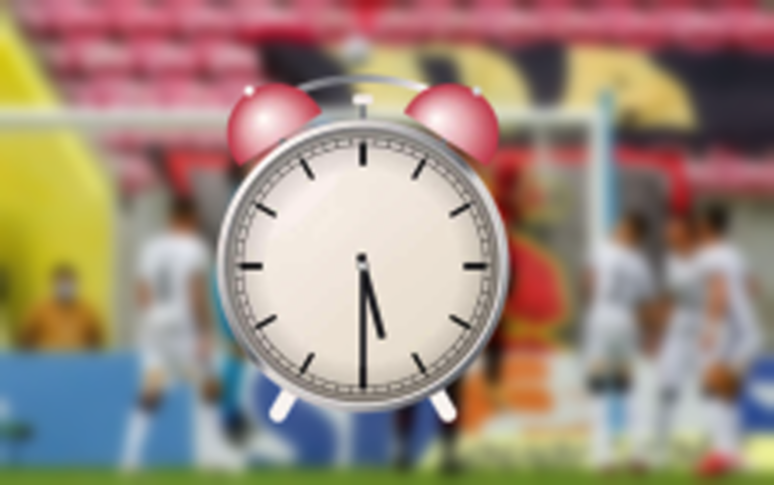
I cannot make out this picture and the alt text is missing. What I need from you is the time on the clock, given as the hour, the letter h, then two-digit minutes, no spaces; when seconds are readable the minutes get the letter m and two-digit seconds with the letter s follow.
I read 5h30
